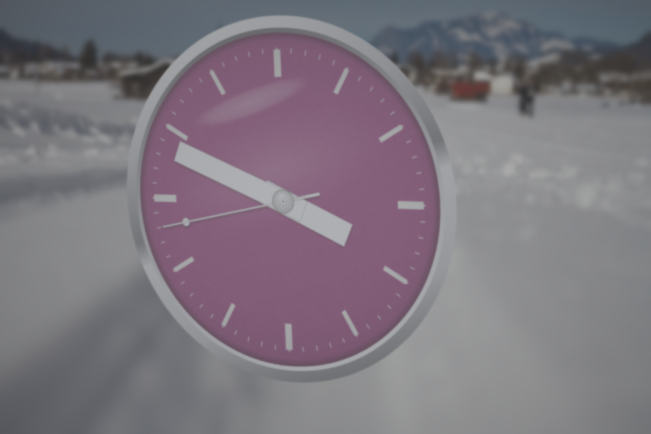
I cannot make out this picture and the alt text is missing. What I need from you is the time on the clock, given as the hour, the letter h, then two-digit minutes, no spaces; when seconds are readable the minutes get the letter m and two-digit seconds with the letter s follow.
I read 3h48m43s
